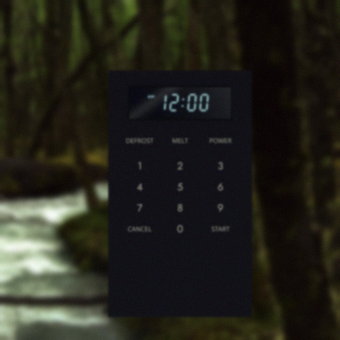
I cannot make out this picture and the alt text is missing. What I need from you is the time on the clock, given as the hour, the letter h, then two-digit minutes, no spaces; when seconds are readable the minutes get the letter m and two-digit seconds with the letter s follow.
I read 12h00
